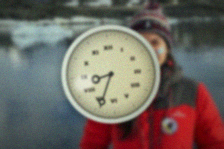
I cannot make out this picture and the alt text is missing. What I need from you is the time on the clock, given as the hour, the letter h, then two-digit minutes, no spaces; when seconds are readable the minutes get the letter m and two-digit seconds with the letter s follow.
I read 8h34
